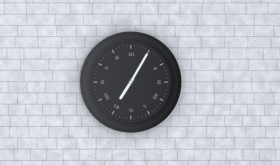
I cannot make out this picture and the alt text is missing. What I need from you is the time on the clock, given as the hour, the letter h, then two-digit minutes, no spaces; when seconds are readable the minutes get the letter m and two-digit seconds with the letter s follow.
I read 7h05
